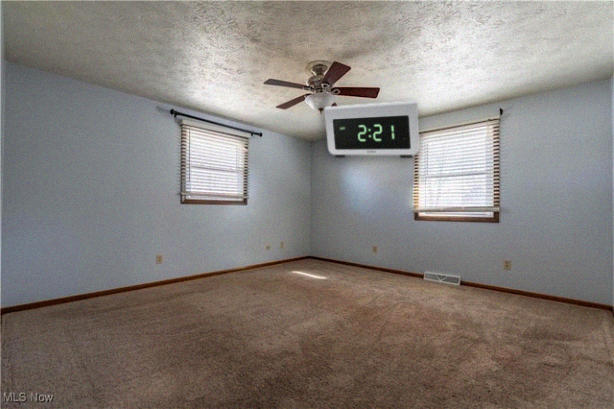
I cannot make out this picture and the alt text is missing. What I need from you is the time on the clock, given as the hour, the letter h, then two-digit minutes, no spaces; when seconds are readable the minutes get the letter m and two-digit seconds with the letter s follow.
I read 2h21
